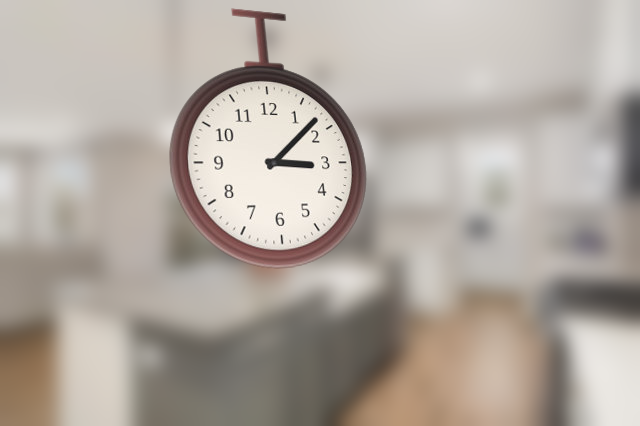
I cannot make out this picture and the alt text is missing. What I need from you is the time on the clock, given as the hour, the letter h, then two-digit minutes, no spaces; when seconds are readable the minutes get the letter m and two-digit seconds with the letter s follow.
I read 3h08
